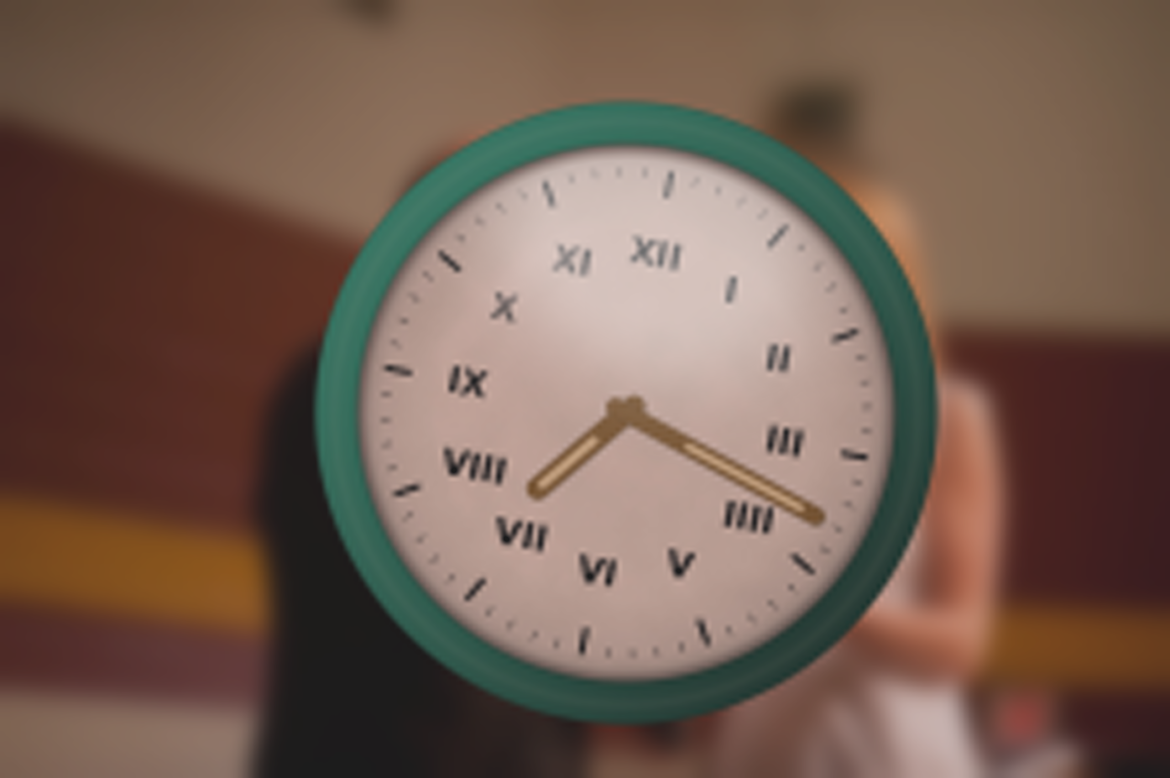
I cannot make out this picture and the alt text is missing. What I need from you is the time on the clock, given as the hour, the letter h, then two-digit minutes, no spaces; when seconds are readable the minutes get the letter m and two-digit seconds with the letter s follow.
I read 7h18
